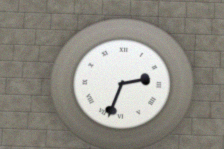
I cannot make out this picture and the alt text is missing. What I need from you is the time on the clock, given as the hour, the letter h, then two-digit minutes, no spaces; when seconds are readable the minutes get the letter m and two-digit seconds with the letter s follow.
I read 2h33
